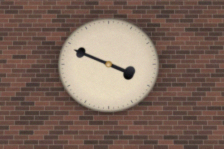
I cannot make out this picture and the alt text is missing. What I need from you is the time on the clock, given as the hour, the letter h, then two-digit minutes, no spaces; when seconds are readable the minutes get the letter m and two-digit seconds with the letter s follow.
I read 3h49
